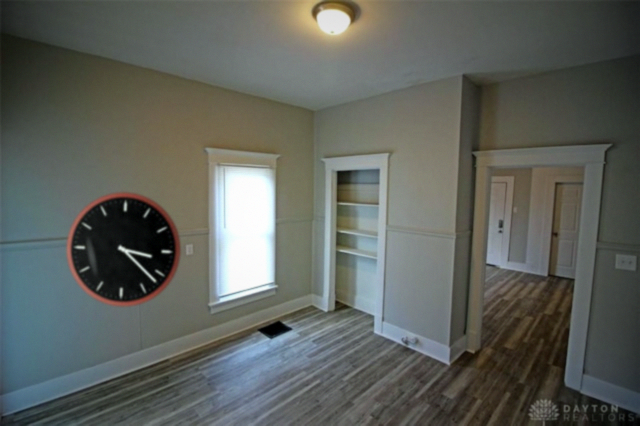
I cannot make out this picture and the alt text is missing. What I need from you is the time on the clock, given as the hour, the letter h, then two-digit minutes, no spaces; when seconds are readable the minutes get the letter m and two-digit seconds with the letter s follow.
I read 3h22
